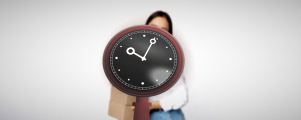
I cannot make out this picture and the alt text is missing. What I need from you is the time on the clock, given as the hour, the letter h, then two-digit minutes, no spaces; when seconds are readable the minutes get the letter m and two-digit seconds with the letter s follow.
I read 10h04
